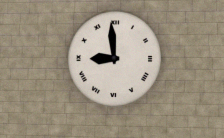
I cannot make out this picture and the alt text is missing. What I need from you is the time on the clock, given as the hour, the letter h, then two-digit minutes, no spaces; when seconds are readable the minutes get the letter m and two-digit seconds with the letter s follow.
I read 8h59
